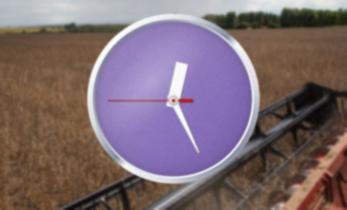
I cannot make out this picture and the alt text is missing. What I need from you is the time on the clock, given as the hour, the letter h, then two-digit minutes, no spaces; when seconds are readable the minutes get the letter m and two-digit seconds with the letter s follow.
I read 12h25m45s
